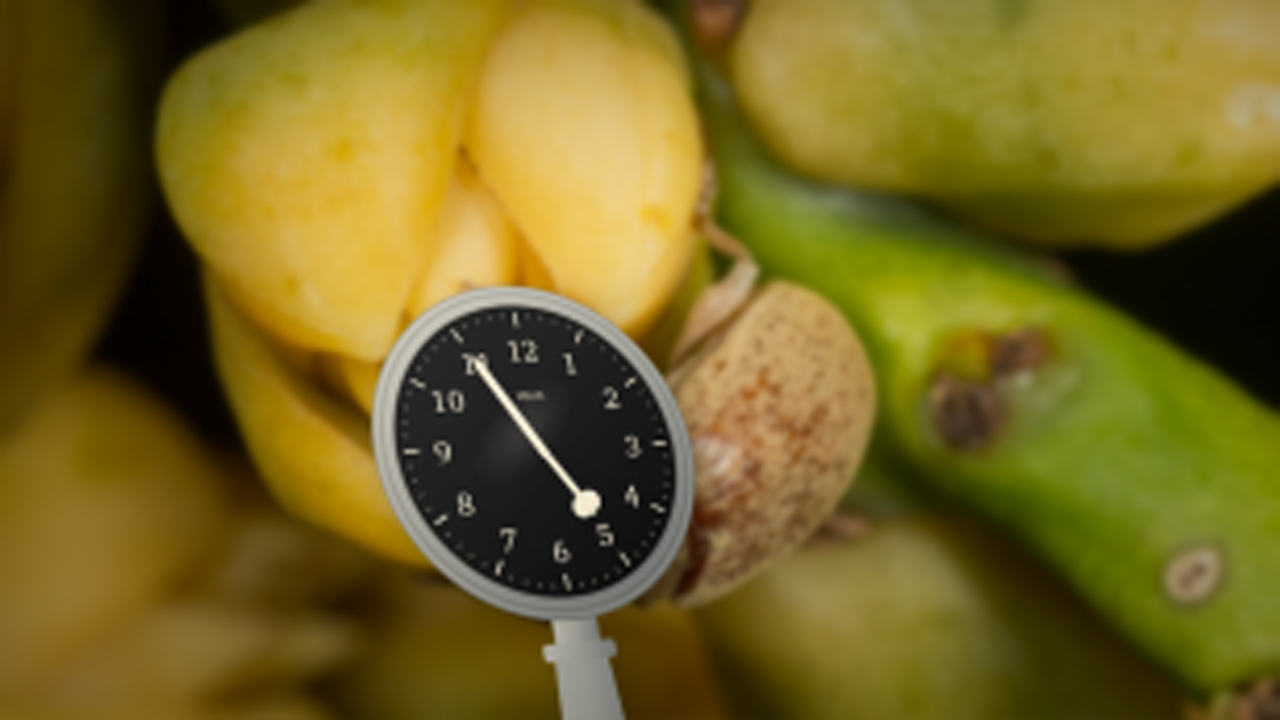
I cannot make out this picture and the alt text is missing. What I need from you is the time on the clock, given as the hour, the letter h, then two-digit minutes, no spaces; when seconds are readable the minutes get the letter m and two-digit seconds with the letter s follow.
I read 4h55
